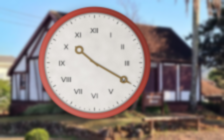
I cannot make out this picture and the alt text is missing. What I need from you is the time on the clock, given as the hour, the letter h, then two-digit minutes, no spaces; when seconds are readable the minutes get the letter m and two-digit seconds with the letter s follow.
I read 10h20
